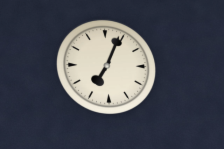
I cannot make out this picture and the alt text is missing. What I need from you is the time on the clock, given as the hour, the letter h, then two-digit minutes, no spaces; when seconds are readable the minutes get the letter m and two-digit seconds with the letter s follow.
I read 7h04
